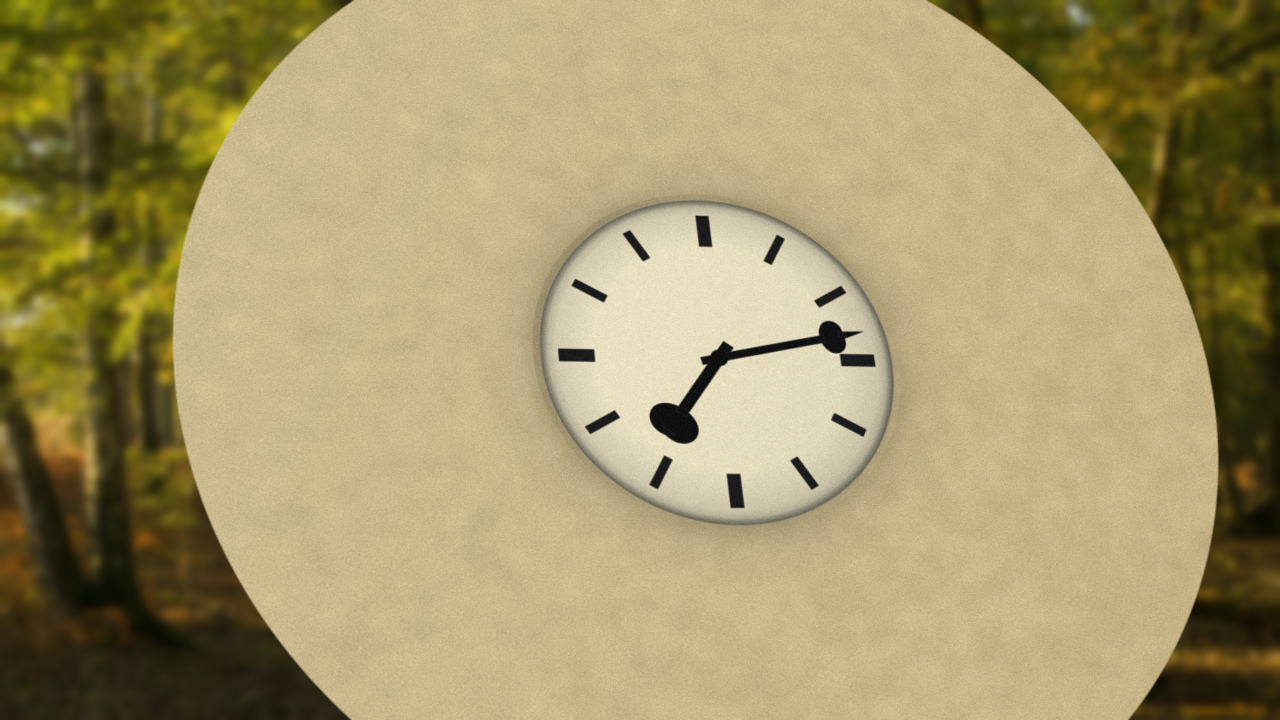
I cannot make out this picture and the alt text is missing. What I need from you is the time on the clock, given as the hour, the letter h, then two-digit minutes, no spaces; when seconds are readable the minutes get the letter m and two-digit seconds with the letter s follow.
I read 7h13
